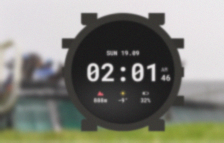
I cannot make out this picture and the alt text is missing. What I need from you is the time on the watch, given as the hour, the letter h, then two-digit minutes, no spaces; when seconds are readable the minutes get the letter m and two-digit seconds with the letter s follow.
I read 2h01
